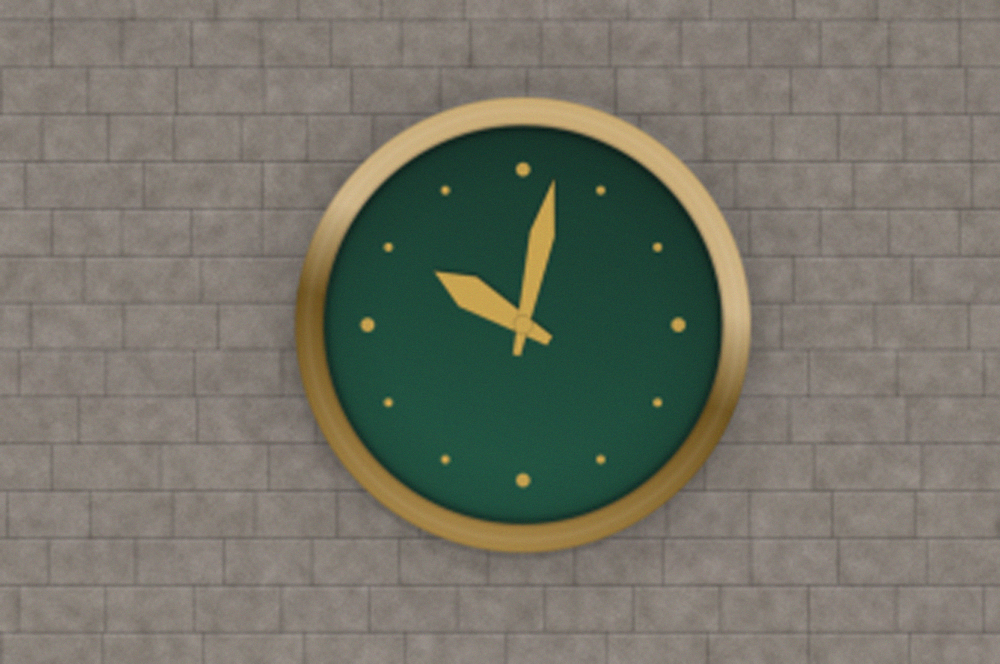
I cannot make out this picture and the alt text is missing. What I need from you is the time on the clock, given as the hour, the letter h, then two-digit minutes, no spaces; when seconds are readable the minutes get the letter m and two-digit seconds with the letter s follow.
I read 10h02
